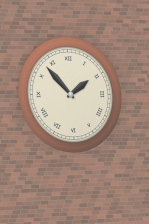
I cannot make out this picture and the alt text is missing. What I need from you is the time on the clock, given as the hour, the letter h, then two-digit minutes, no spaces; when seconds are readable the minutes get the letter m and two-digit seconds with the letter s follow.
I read 1h53
